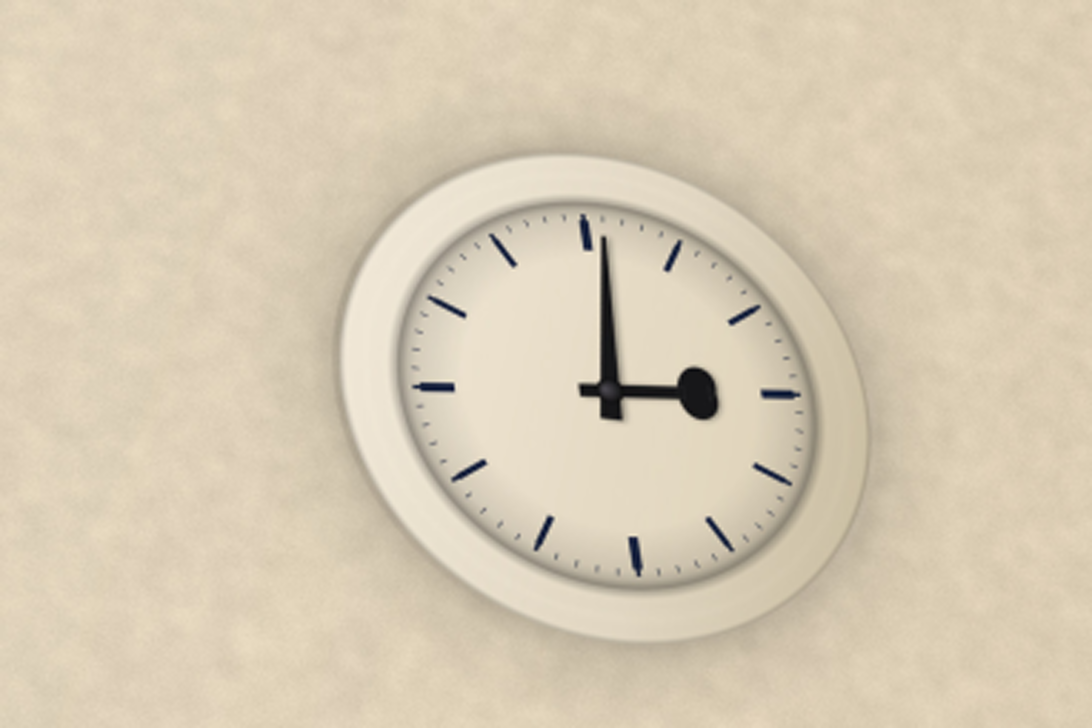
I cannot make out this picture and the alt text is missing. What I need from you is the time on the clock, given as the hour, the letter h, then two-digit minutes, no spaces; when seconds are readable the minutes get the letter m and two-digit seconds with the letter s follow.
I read 3h01
